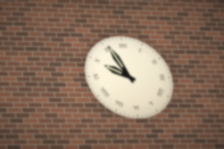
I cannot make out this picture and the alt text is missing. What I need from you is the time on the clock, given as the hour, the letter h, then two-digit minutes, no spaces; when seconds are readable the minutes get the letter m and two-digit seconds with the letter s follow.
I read 9h56
